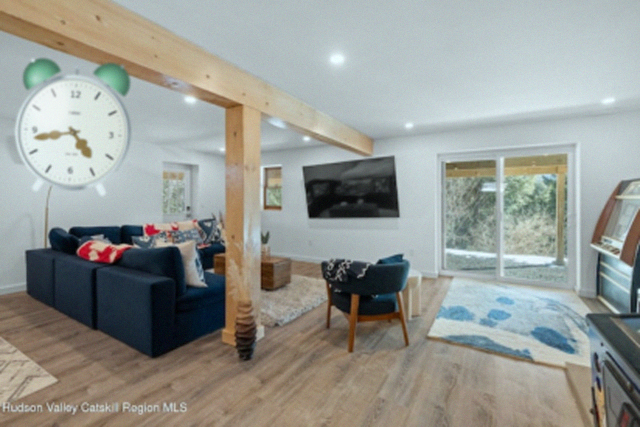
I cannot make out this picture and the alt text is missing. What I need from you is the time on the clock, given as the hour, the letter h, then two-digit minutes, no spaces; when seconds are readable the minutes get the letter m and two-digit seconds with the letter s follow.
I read 4h43
